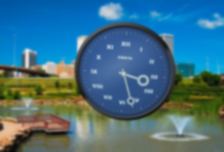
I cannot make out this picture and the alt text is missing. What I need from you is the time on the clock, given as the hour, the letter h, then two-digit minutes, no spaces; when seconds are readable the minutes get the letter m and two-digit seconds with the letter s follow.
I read 3h27
